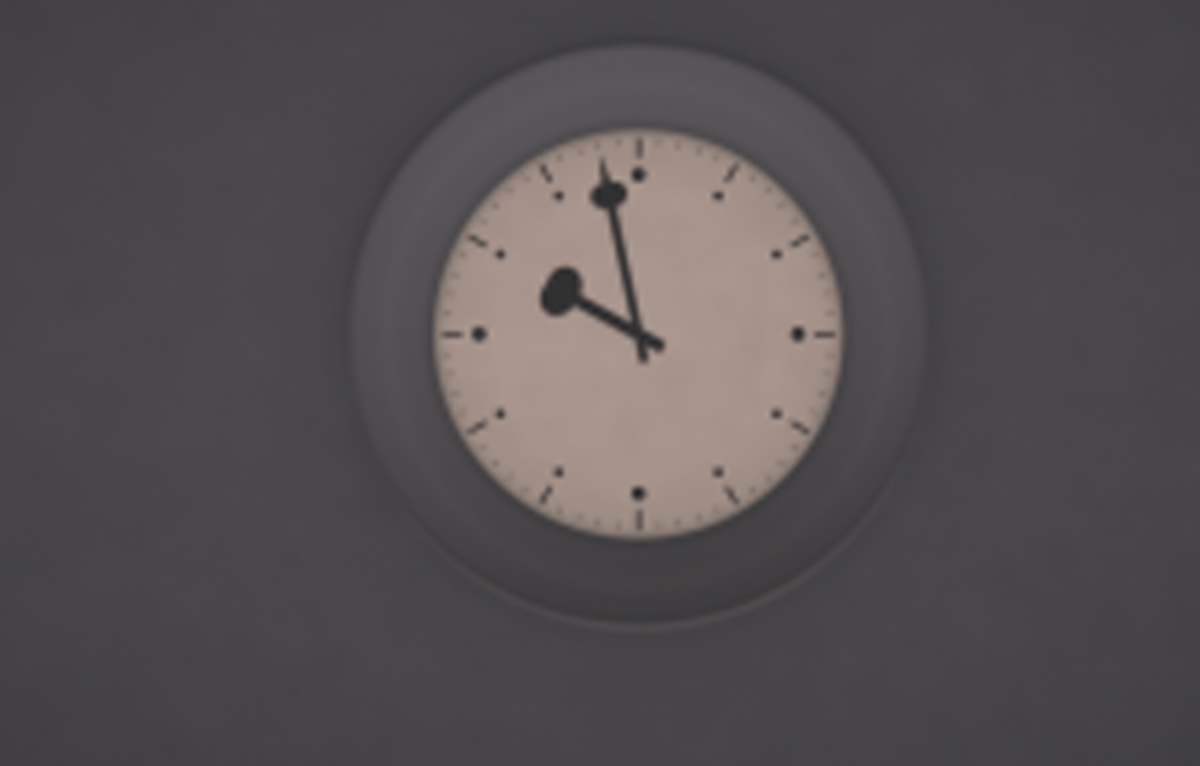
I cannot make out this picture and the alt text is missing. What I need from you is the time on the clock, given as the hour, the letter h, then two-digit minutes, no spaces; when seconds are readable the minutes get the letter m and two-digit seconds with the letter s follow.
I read 9h58
